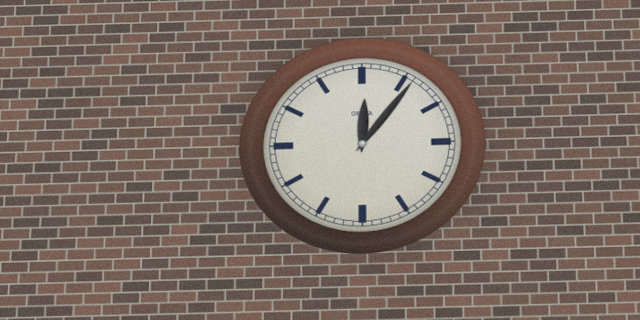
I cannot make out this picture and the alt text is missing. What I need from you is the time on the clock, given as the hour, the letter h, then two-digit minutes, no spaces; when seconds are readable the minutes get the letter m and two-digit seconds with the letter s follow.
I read 12h06
